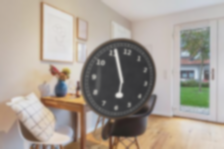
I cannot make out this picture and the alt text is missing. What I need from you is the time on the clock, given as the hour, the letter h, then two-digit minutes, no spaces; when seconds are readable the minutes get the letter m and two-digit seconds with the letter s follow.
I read 5h56
